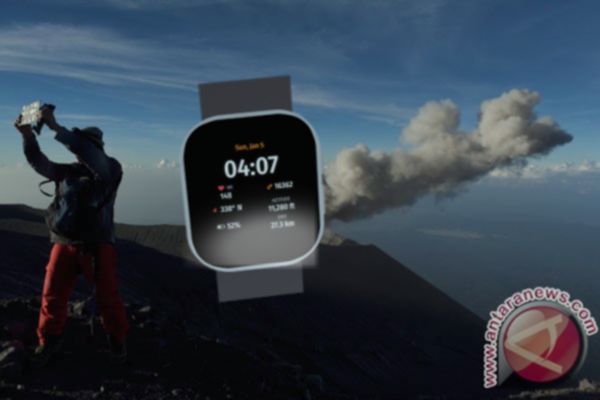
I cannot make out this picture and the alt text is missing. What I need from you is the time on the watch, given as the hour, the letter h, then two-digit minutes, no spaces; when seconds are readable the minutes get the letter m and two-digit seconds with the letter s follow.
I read 4h07
